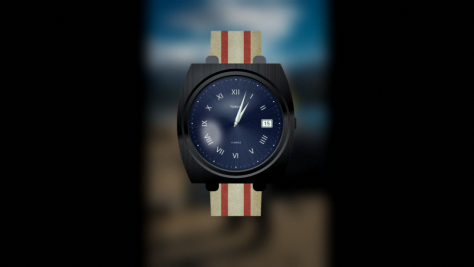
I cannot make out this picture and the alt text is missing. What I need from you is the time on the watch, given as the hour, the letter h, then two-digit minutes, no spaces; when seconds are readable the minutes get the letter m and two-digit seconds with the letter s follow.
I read 1h03
